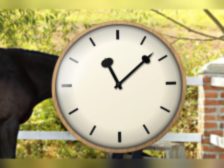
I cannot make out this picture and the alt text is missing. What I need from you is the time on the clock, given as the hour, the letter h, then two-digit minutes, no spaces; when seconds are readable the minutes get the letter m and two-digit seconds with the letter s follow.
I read 11h08
